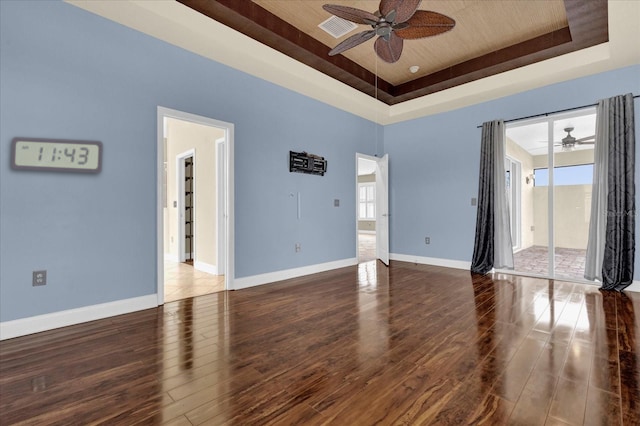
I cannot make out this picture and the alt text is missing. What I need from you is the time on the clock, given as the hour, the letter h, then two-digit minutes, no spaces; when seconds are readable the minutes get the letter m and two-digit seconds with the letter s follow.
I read 11h43
